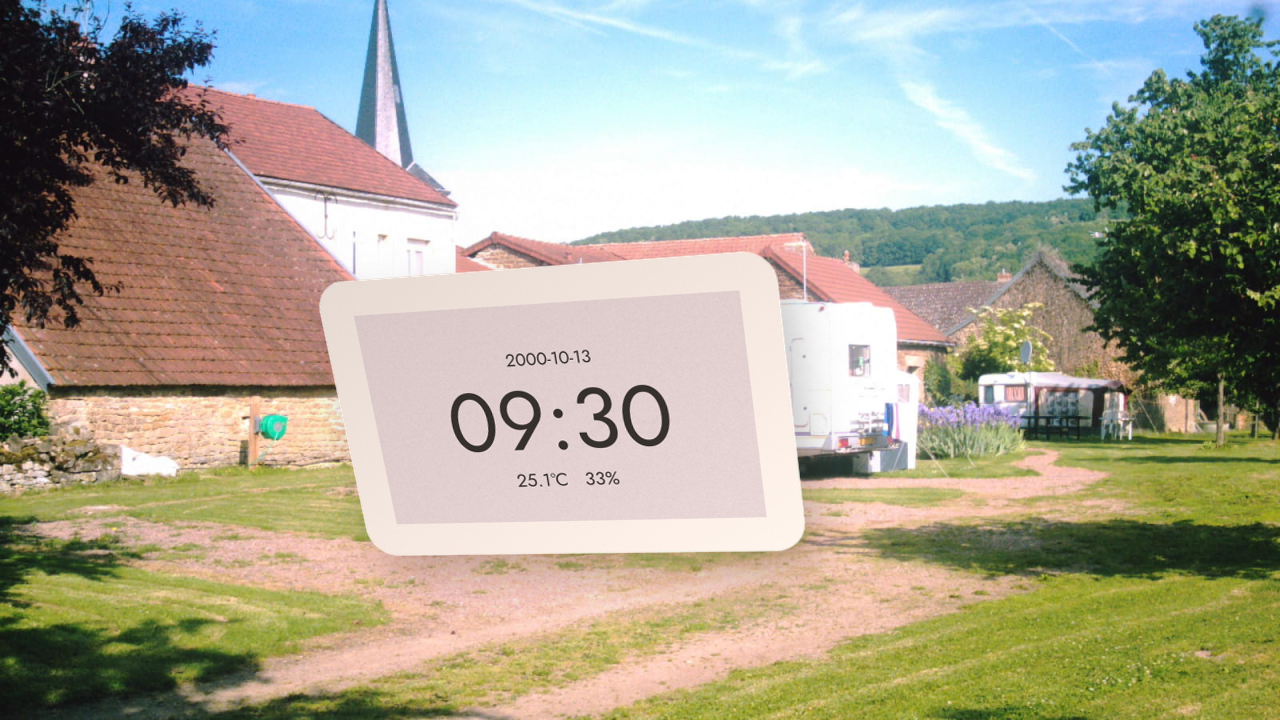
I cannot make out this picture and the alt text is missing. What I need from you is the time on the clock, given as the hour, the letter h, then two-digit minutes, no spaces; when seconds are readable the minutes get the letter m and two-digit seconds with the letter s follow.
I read 9h30
